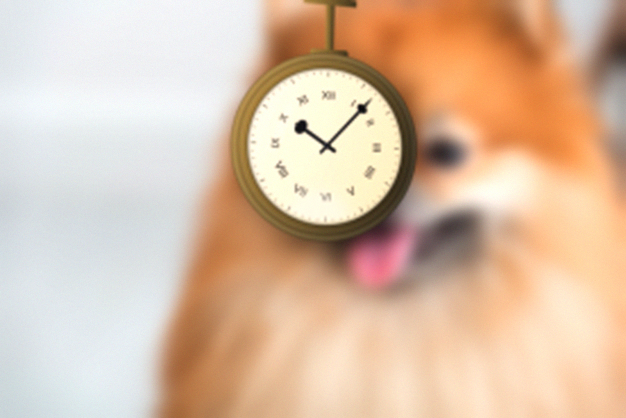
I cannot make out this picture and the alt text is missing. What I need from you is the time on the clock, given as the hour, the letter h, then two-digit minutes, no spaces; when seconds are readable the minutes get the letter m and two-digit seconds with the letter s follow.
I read 10h07
